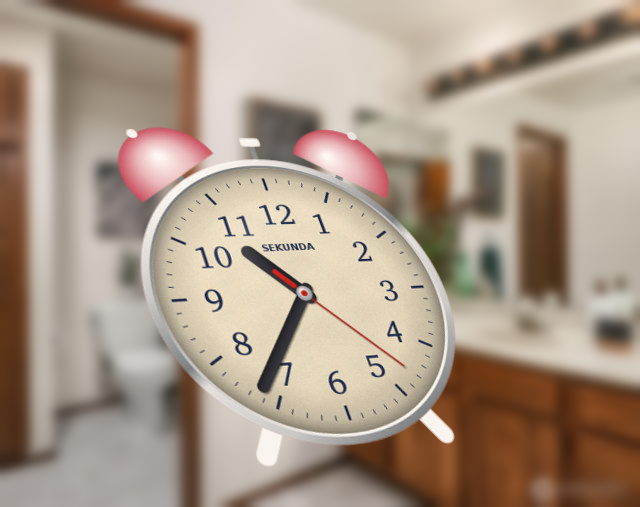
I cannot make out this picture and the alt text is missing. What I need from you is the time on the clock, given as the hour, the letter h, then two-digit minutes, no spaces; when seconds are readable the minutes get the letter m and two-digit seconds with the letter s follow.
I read 10h36m23s
